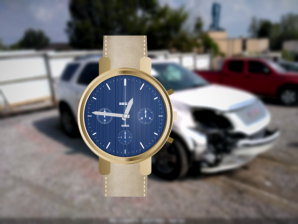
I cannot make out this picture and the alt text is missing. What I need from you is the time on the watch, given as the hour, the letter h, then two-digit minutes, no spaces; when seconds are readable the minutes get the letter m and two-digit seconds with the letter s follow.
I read 12h46
